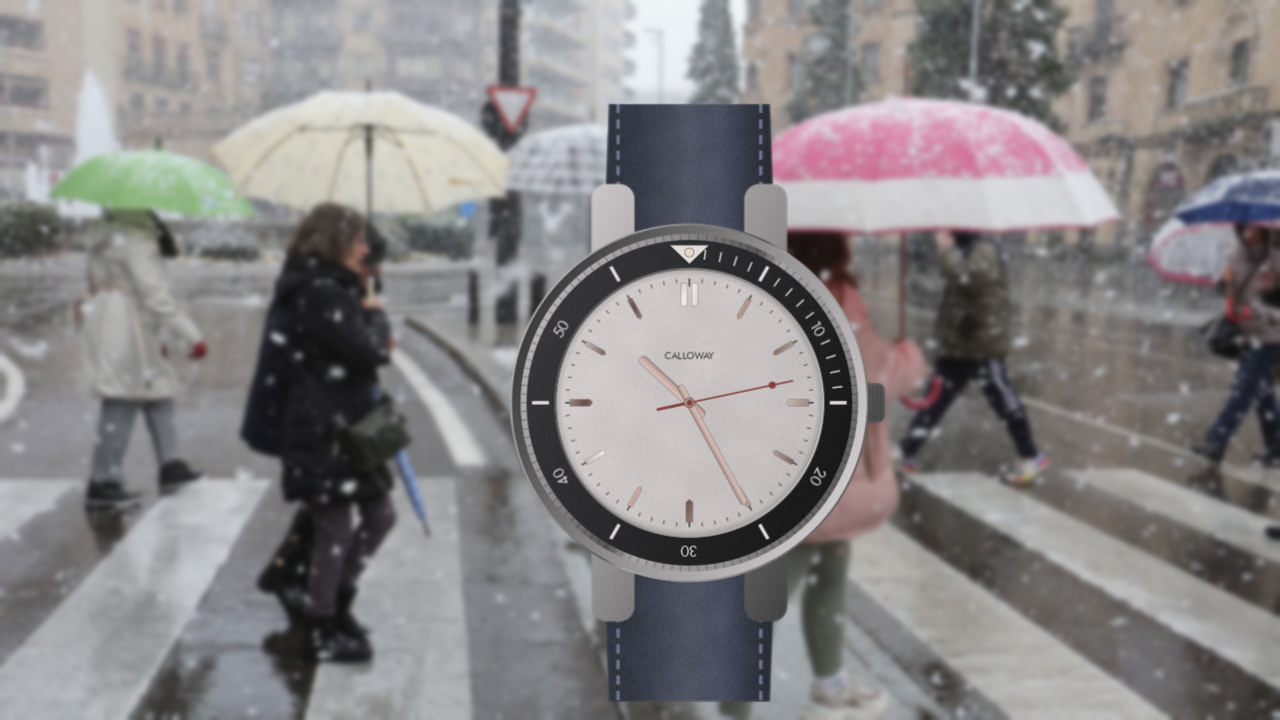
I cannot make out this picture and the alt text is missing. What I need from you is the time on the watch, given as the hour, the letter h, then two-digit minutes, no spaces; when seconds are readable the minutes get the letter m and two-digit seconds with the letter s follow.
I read 10h25m13s
